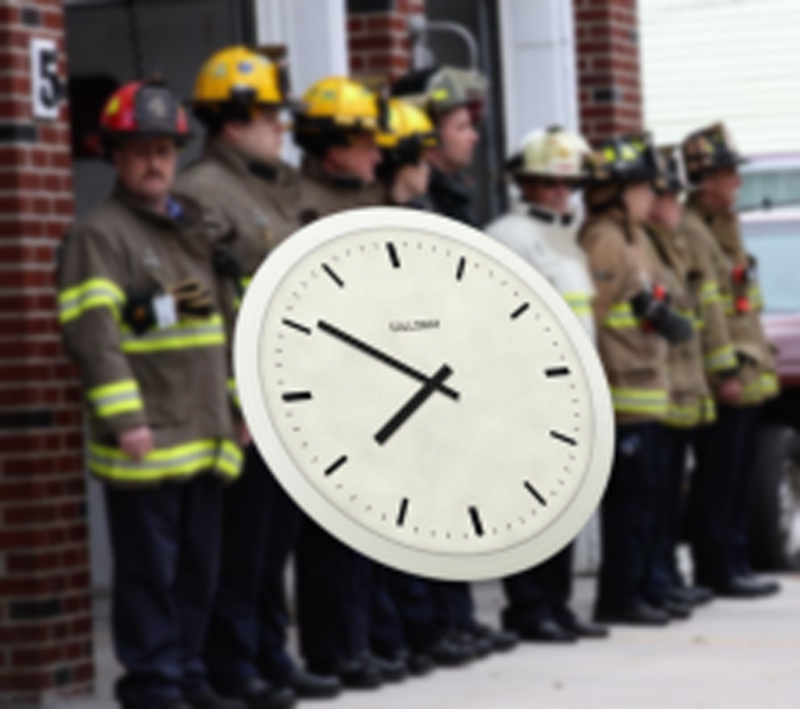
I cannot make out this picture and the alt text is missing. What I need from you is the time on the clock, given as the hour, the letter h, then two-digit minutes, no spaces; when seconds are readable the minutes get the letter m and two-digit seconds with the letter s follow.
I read 7h51
